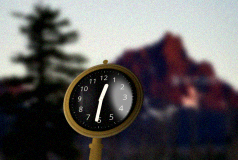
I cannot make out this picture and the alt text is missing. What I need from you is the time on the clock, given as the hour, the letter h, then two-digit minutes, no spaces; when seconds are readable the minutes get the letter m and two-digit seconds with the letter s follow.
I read 12h31
